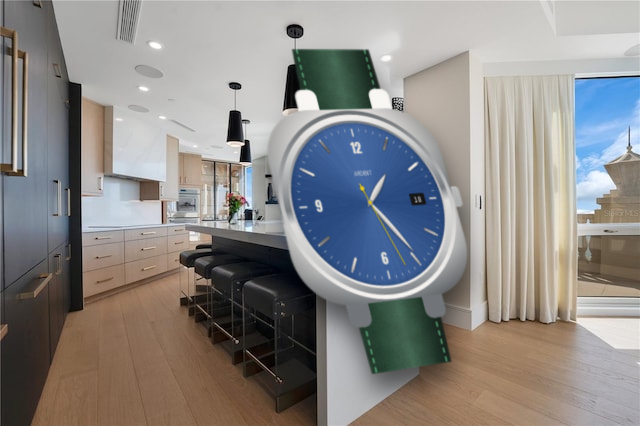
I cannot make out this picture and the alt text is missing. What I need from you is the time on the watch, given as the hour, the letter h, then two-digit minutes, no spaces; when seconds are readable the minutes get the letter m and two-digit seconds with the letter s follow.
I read 1h24m27s
